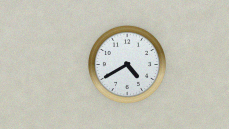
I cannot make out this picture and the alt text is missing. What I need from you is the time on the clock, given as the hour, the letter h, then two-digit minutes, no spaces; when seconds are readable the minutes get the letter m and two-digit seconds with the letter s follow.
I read 4h40
